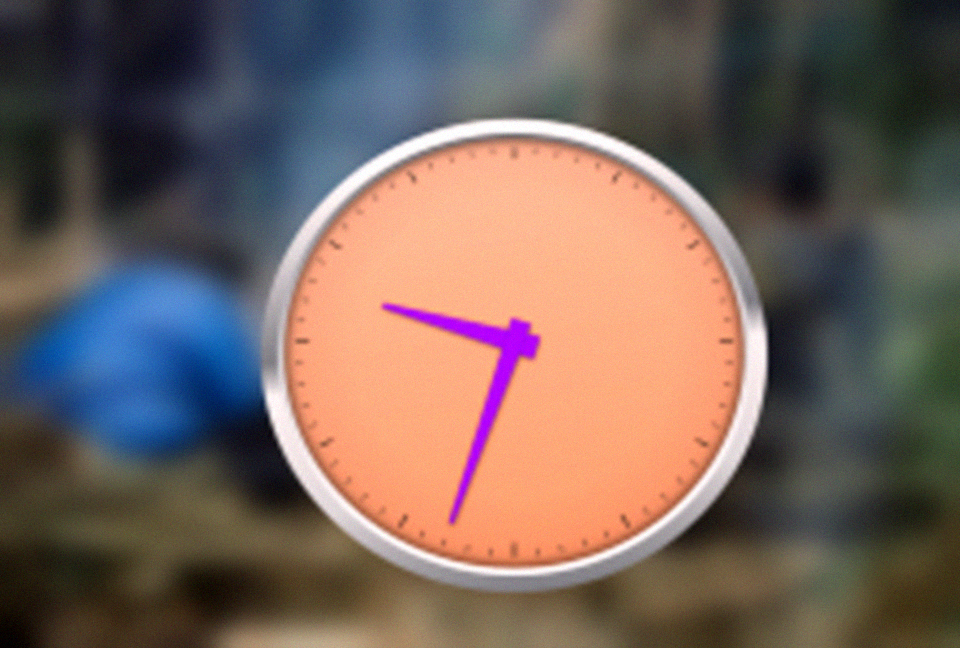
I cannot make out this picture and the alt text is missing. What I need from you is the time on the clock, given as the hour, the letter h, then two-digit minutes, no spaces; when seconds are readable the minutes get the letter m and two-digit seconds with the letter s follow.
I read 9h33
